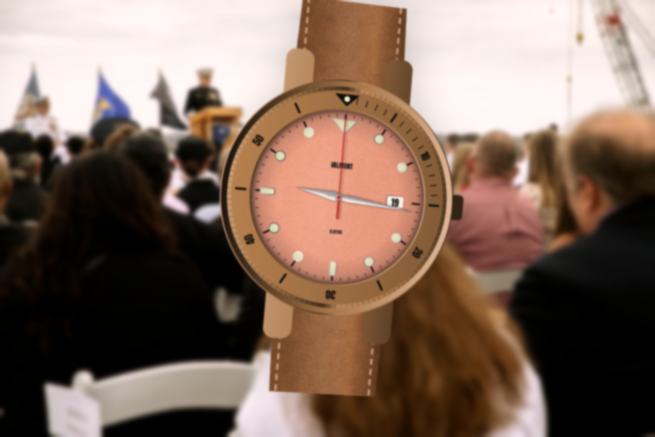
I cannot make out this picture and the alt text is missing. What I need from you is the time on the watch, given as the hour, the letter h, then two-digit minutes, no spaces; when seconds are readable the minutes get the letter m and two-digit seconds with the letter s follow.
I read 9h16m00s
